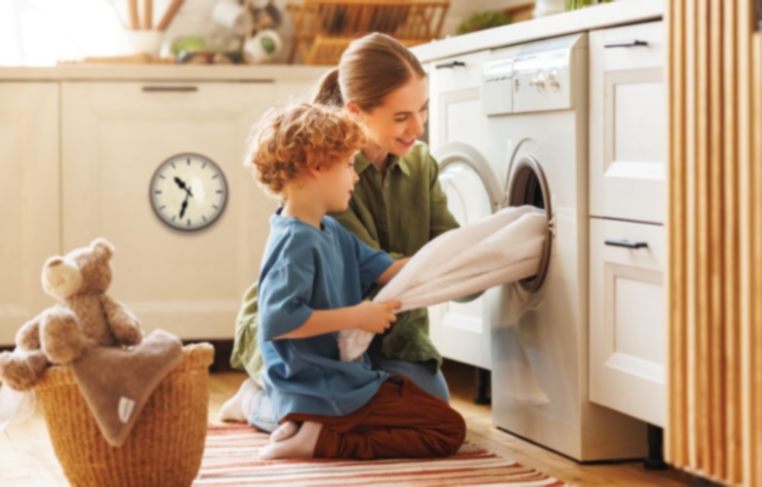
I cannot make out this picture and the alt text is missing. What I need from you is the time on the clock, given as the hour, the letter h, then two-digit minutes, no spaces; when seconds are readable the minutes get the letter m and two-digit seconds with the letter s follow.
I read 10h33
